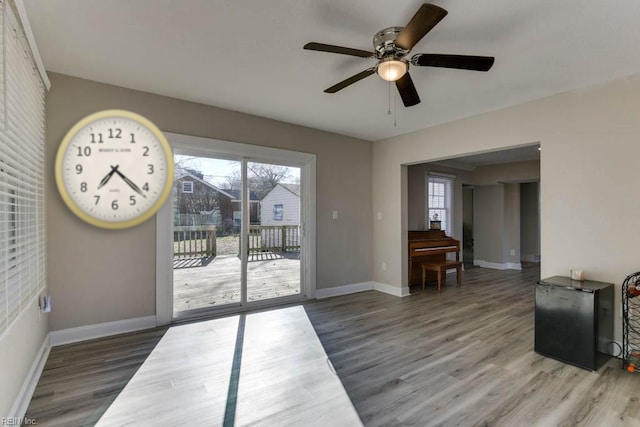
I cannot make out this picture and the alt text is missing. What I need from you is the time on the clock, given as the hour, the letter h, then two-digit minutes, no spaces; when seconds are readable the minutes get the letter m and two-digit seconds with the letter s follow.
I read 7h22
